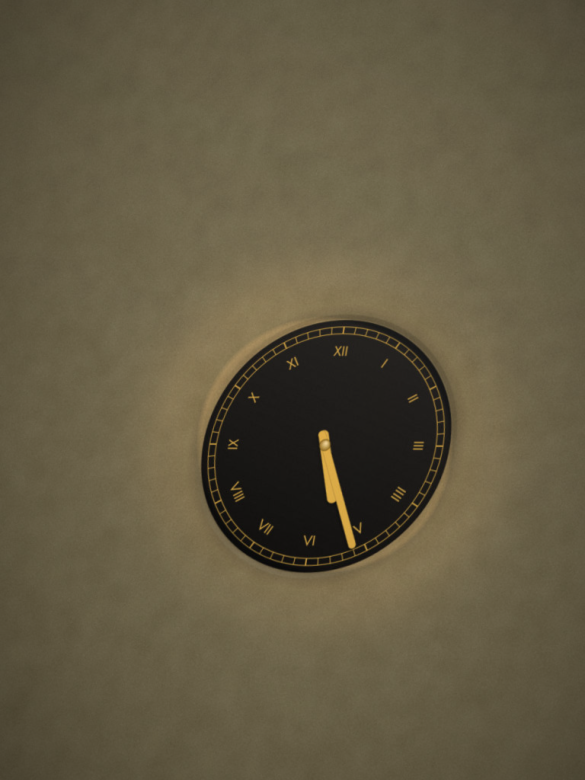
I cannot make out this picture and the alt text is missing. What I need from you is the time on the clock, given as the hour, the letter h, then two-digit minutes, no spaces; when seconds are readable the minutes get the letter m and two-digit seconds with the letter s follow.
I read 5h26
